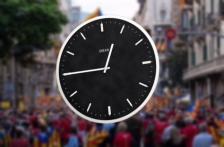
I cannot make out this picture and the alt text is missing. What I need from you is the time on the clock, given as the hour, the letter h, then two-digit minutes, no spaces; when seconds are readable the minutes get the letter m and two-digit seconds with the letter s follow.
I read 12h45
